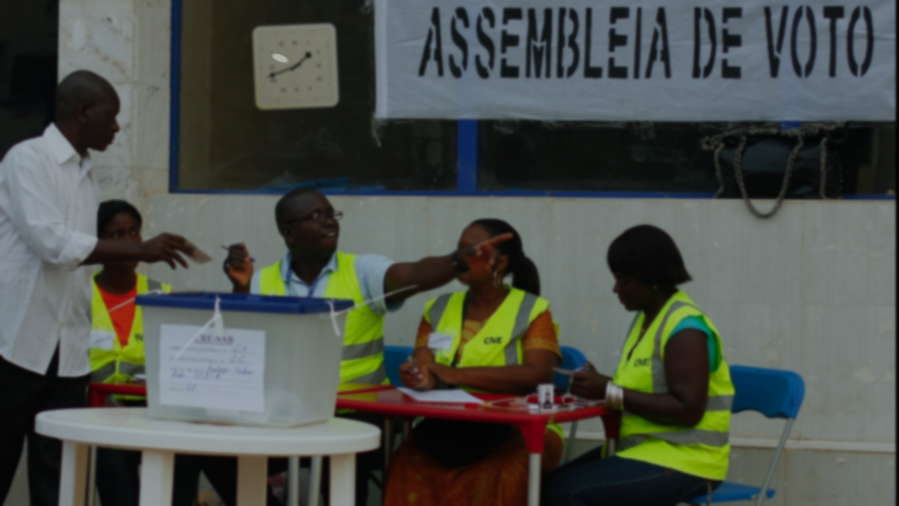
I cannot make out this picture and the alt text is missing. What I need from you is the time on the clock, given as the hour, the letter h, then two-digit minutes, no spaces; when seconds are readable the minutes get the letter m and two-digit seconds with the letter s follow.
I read 1h42
